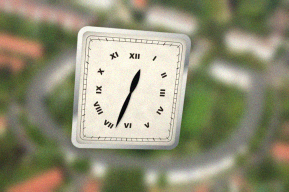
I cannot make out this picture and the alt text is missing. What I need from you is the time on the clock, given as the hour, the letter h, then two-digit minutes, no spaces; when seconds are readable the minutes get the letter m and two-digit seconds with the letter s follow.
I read 12h33
